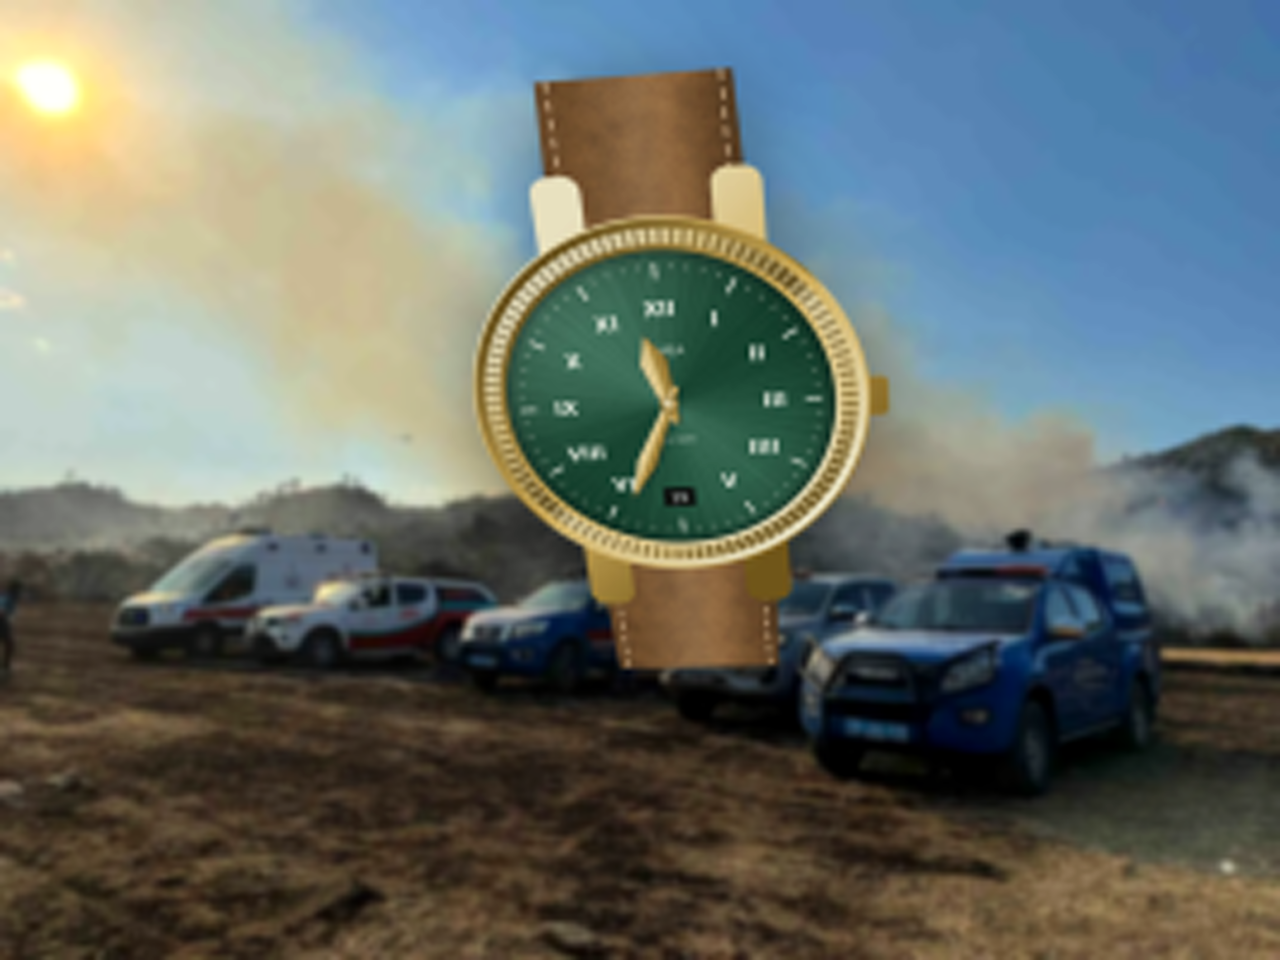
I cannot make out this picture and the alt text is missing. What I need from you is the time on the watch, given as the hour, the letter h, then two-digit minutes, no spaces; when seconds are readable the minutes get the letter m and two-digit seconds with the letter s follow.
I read 11h34
